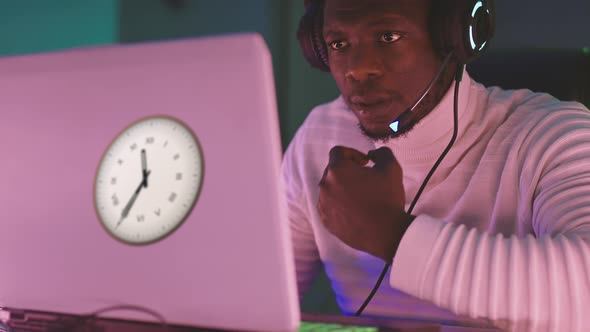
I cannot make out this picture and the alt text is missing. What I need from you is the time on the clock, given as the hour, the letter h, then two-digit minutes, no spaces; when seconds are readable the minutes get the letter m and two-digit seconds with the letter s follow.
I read 11h35
